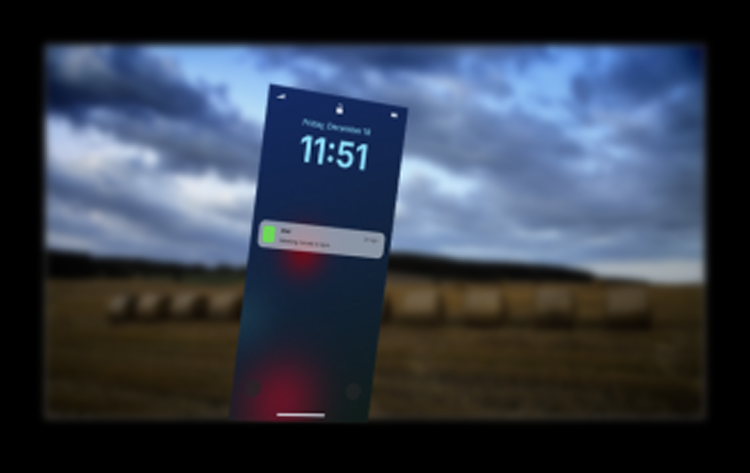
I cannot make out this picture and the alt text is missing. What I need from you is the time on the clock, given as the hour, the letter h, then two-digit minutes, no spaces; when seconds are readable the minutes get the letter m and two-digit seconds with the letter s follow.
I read 11h51
